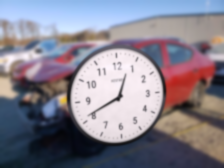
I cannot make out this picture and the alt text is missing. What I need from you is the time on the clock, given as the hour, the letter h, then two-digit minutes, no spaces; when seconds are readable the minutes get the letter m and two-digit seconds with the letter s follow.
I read 12h41
